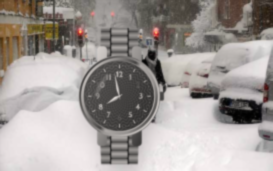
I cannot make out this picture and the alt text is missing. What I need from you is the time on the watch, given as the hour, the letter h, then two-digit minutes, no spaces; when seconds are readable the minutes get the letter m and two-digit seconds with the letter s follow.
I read 7h58
